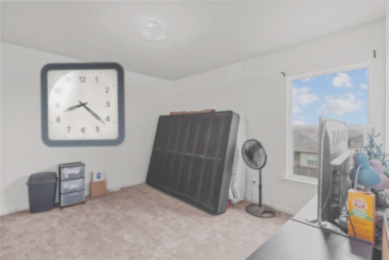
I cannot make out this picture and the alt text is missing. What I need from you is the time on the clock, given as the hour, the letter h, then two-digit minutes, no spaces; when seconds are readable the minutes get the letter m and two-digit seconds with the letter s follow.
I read 8h22
